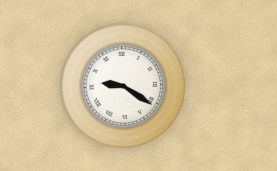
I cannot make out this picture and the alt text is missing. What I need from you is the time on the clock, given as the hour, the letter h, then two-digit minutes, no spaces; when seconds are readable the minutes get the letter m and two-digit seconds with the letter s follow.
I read 9h21
